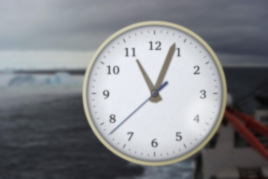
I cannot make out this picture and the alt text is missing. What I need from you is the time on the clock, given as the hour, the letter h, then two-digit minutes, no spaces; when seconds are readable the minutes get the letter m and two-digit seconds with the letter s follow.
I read 11h03m38s
